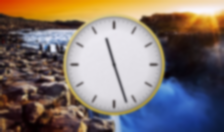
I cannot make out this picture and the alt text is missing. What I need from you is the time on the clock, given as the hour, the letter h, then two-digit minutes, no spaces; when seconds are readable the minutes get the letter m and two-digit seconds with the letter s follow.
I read 11h27
